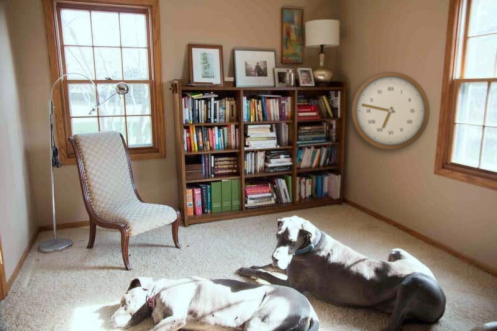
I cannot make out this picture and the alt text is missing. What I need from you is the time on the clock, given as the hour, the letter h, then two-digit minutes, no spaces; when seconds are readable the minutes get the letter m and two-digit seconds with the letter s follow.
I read 6h47
